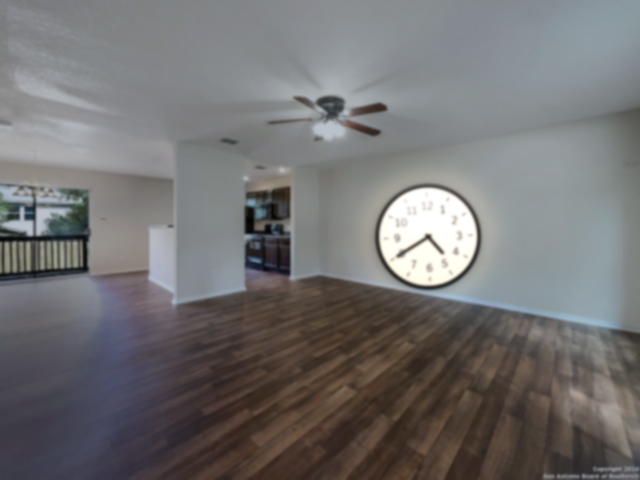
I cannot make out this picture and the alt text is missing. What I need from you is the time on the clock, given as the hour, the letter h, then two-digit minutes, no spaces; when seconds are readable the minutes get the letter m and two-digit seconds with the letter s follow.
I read 4h40
